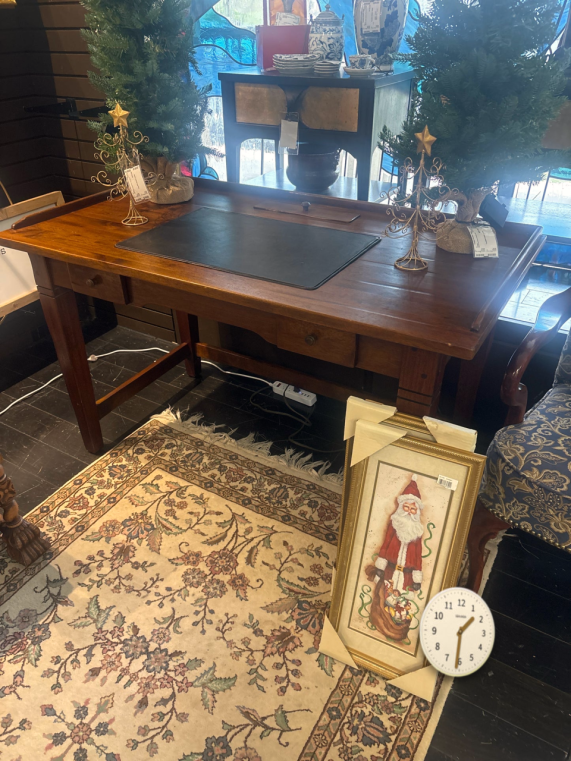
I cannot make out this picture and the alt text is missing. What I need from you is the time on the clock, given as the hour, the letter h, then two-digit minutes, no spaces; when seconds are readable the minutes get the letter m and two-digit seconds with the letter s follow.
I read 1h31
